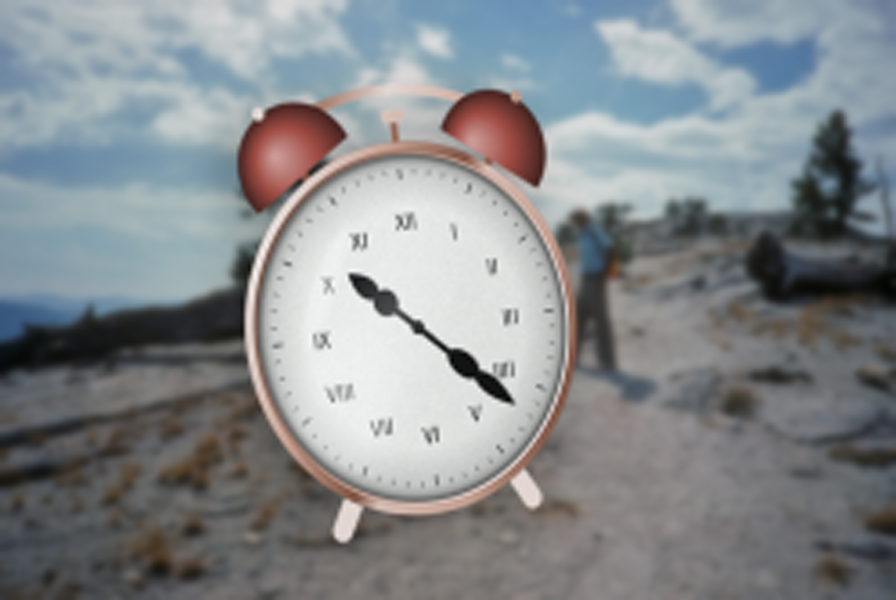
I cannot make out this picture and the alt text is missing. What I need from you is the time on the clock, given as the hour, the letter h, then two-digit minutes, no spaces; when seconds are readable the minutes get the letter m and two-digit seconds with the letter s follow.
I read 10h22
